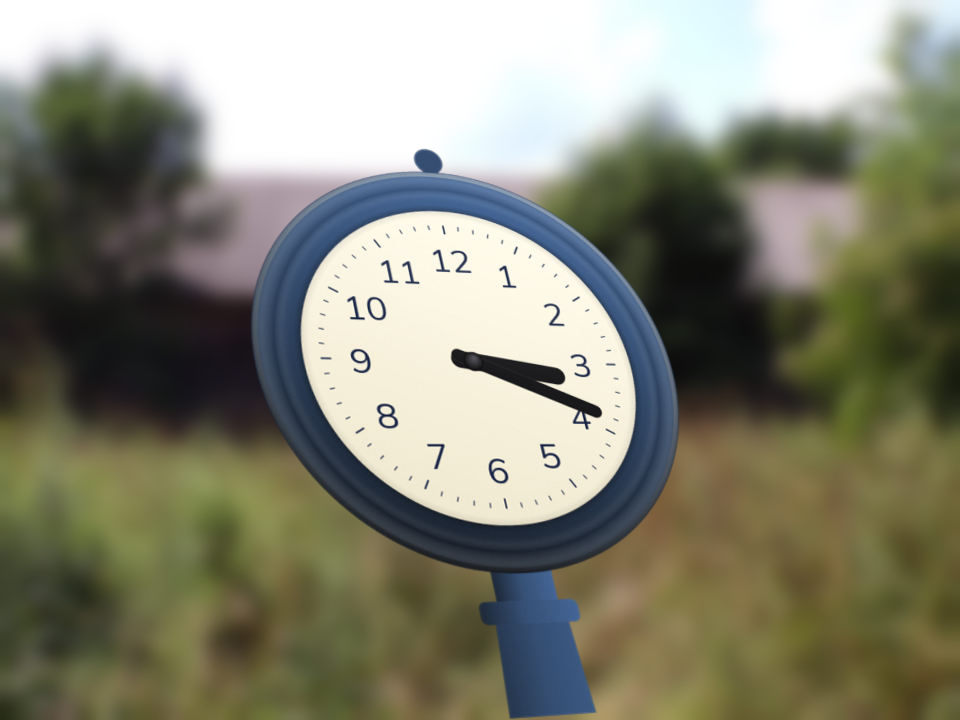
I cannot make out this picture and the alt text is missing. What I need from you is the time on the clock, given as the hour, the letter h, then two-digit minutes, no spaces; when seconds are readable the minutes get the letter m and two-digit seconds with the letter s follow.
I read 3h19
